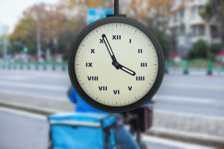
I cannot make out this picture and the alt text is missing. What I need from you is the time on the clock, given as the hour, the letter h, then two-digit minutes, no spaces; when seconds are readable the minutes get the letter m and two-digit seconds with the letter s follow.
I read 3h56
